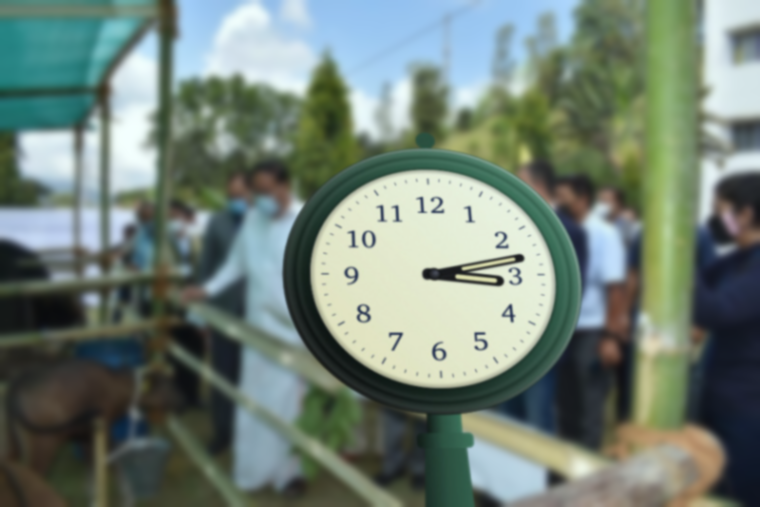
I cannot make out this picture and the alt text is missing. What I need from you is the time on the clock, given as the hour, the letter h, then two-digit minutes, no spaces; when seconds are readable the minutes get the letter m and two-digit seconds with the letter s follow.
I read 3h13
